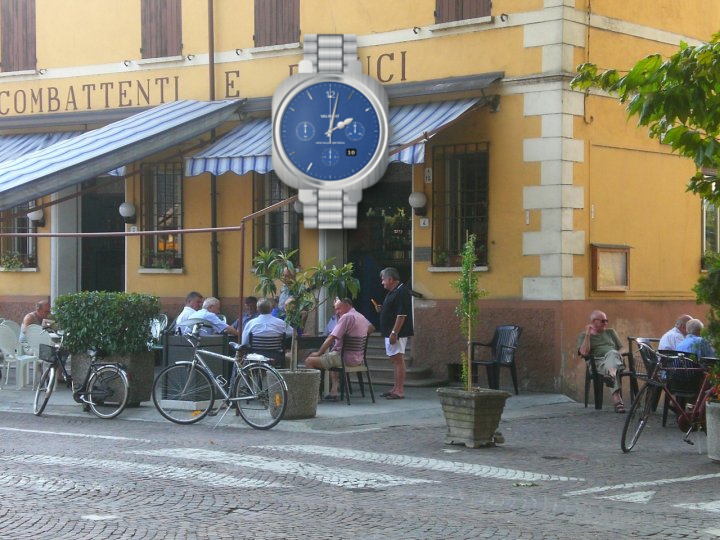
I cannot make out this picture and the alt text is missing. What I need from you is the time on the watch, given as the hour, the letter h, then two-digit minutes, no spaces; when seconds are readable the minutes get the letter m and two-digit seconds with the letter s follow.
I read 2h02
